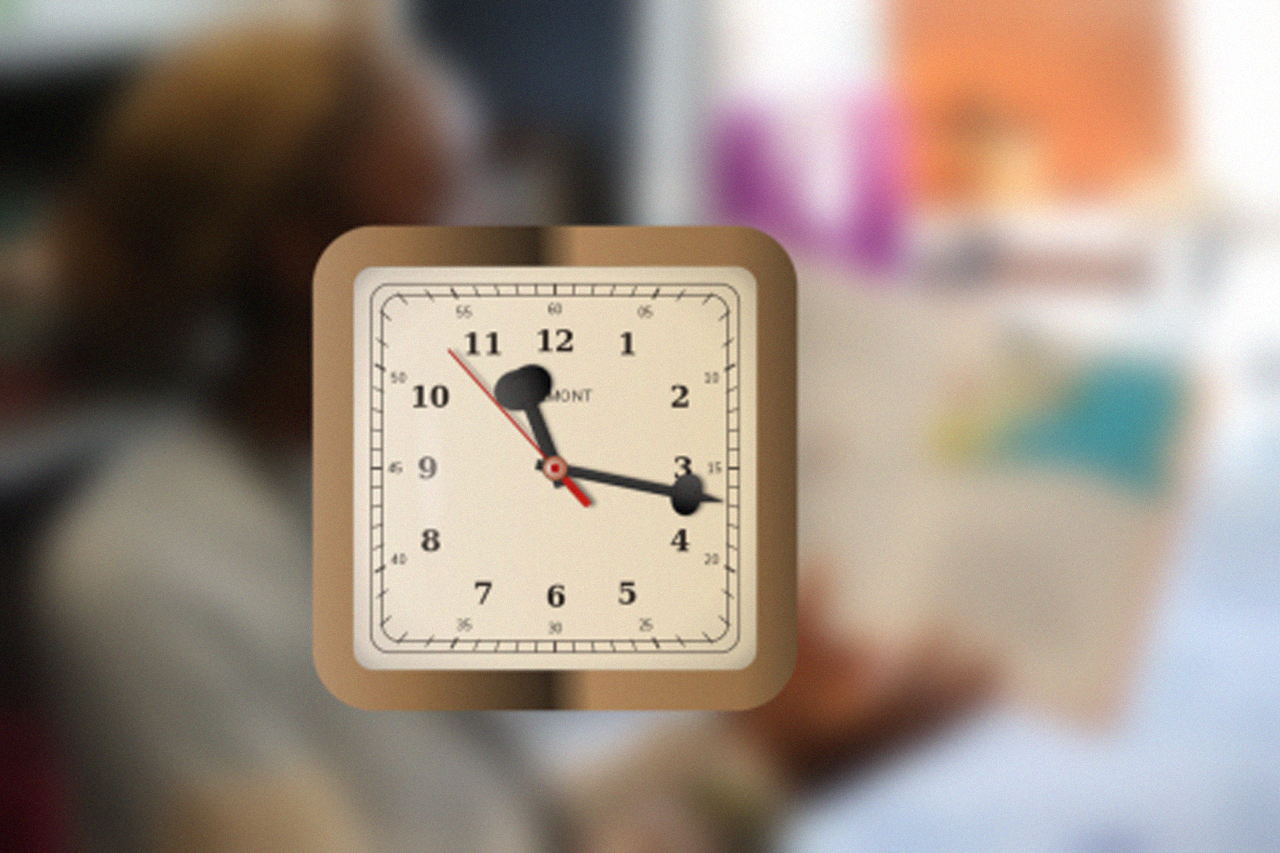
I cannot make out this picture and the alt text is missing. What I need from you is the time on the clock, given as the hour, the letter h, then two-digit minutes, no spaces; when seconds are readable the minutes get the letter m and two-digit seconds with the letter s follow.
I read 11h16m53s
